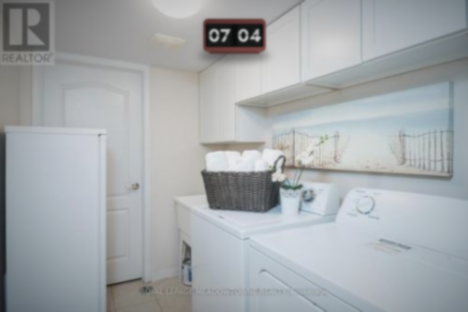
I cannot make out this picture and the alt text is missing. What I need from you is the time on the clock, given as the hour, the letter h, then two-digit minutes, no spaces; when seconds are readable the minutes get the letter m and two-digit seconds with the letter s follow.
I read 7h04
